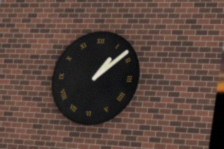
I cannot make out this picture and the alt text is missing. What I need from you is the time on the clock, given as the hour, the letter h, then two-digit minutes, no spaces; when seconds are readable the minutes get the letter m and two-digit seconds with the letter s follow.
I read 1h08
